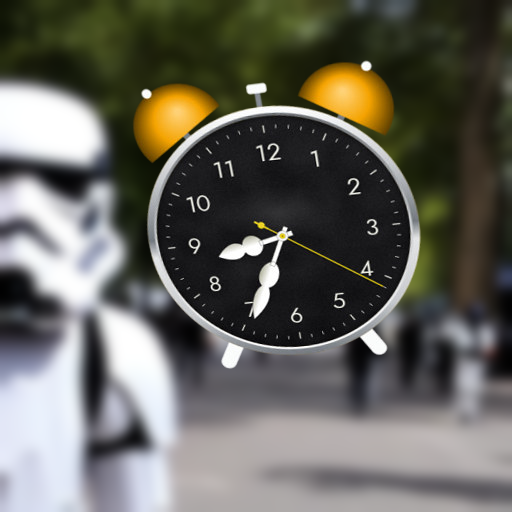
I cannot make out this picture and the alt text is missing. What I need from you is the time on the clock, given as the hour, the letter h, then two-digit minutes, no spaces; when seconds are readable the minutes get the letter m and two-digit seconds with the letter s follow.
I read 8h34m21s
